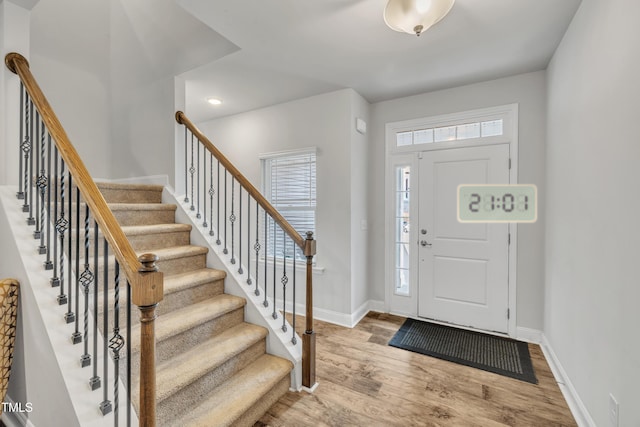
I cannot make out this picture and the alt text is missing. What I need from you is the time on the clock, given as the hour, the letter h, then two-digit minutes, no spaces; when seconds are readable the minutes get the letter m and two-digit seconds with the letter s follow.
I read 21h01
